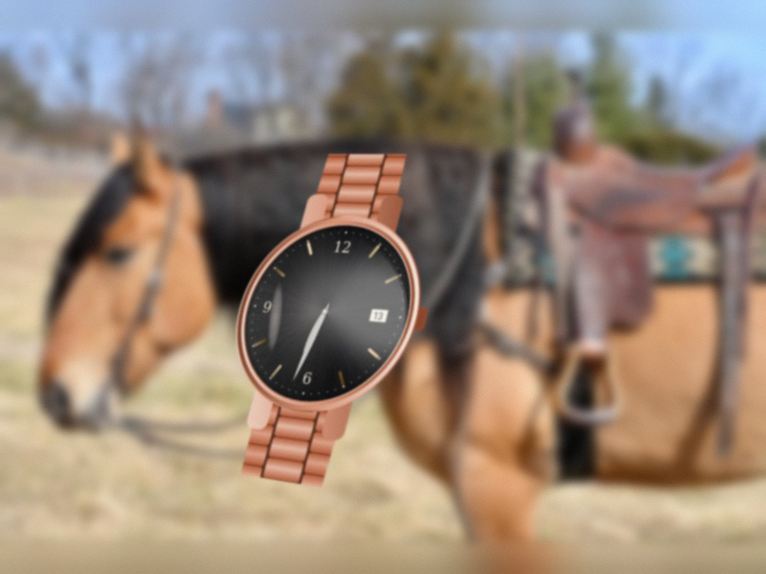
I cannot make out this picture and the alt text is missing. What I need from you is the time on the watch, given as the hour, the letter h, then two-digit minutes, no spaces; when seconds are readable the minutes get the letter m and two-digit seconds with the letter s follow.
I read 6h32
